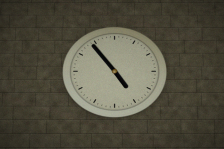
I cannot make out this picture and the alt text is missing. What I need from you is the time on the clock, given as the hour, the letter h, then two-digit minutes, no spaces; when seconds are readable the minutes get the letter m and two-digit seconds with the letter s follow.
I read 4h54
